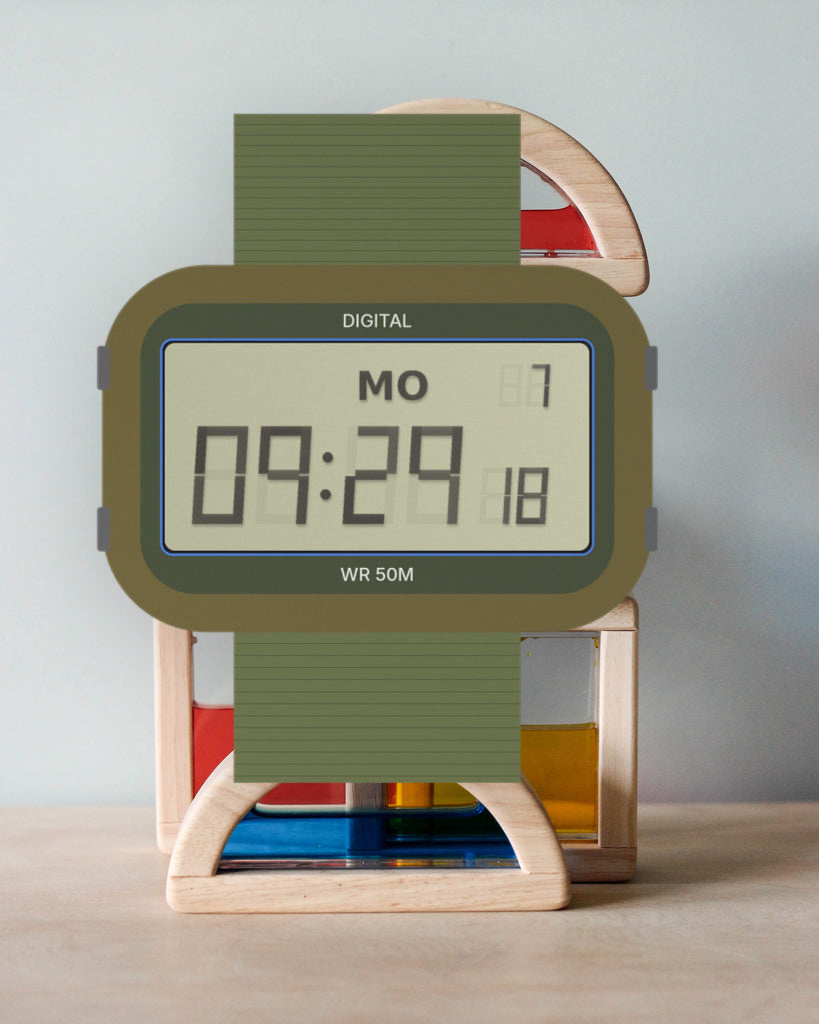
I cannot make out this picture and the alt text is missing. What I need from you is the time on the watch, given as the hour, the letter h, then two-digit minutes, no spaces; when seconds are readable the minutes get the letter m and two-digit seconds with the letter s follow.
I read 9h29m18s
